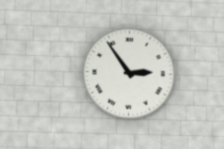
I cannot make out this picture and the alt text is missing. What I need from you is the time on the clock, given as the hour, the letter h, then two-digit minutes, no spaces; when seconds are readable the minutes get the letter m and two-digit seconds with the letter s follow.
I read 2h54
